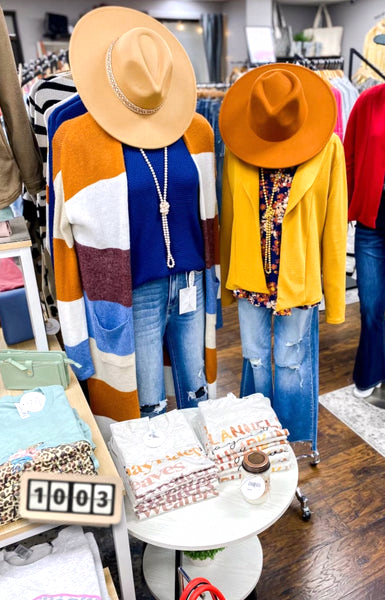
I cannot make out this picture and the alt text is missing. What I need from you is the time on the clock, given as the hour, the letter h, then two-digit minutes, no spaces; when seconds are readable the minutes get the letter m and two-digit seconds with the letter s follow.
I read 10h03
